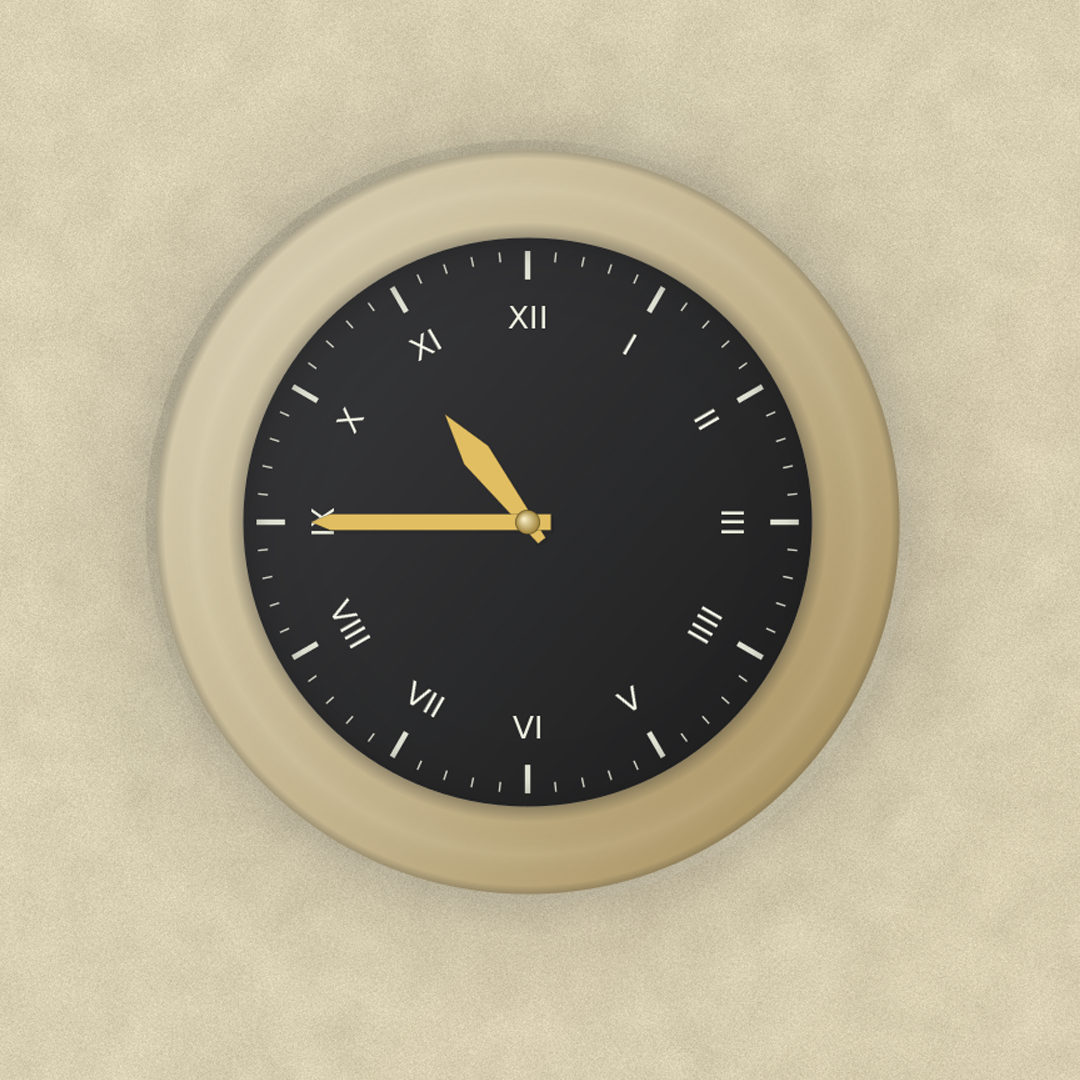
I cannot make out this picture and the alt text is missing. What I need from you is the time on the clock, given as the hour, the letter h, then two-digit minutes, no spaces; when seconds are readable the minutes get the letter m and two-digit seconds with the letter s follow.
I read 10h45
